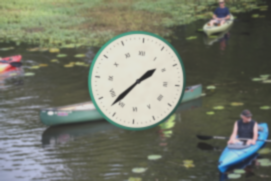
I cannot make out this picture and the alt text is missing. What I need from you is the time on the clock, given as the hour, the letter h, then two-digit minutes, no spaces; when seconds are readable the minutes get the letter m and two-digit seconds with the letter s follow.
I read 1h37
